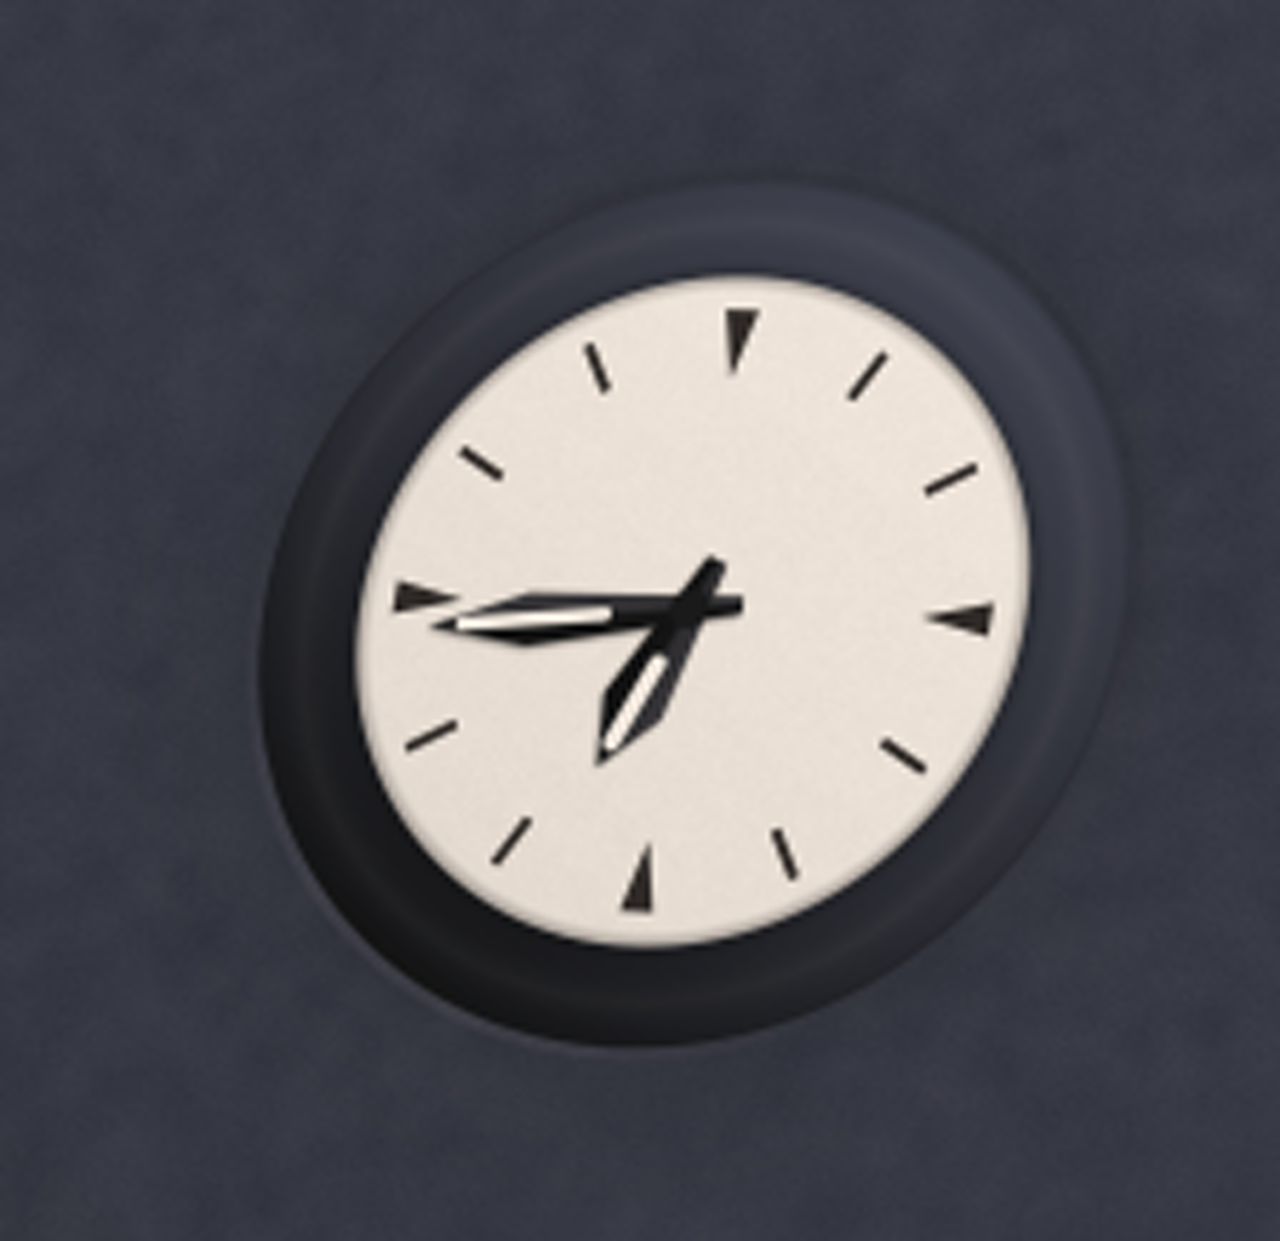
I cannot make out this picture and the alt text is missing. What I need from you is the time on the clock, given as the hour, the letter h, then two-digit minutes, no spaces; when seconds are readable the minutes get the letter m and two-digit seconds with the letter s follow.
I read 6h44
